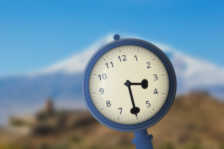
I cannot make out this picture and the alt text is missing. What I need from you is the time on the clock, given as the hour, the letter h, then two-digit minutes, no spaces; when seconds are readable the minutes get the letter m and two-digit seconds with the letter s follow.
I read 3h30
